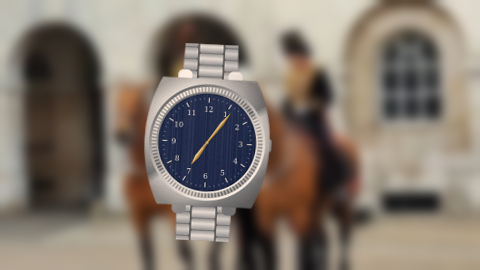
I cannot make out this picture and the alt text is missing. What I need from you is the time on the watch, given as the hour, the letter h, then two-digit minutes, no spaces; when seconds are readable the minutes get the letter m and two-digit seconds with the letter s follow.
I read 7h06
